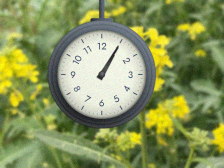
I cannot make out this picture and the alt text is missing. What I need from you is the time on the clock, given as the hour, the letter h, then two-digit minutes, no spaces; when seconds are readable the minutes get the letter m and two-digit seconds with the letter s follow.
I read 1h05
